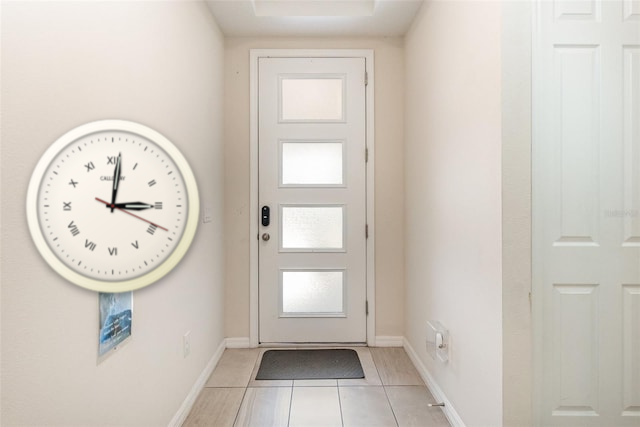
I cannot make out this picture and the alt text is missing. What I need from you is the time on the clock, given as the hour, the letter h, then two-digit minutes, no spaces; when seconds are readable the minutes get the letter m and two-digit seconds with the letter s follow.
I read 3h01m19s
